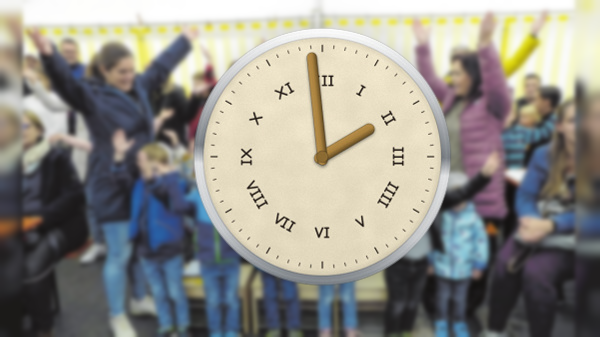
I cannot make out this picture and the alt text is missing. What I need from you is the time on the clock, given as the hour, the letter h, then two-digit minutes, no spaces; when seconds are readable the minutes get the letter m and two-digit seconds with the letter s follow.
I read 1h59
